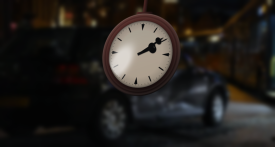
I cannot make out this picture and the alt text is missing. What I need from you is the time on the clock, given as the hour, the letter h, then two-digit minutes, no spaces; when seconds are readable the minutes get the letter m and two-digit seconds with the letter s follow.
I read 2h09
